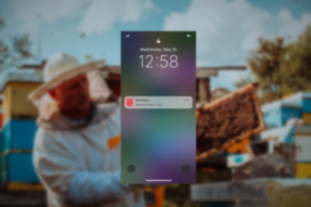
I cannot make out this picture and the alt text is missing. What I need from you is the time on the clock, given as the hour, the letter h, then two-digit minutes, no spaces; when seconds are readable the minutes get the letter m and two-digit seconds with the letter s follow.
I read 12h58
